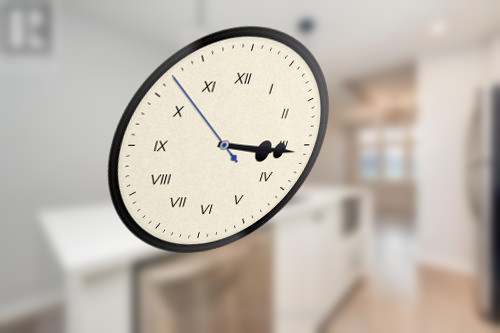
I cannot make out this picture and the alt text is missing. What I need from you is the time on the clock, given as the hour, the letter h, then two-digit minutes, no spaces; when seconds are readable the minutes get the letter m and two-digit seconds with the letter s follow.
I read 3h15m52s
